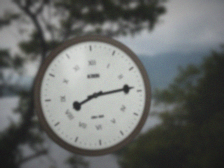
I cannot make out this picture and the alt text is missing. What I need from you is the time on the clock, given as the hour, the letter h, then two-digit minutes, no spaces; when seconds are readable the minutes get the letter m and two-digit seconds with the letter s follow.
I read 8h14
